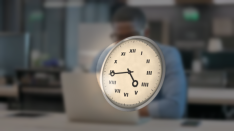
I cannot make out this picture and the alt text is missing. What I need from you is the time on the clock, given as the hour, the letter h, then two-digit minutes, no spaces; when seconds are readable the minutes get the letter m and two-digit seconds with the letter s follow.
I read 4h44
